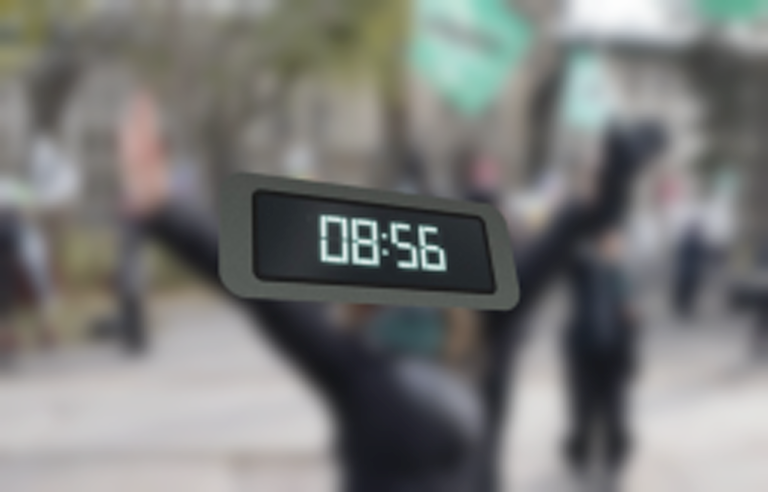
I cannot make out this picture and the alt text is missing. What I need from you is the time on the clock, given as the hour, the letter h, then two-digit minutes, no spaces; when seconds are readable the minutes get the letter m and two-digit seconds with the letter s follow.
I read 8h56
